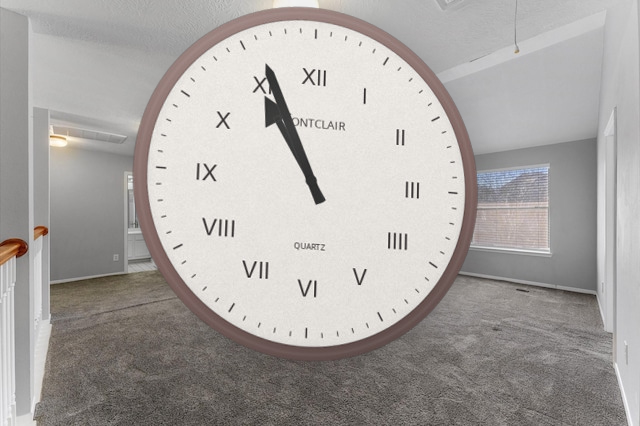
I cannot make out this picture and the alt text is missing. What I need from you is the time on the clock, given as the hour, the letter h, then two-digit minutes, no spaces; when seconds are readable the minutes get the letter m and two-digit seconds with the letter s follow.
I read 10h56
